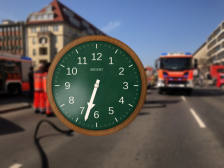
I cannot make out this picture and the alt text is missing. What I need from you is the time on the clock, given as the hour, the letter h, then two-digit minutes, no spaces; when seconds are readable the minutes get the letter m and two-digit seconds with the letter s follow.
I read 6h33
